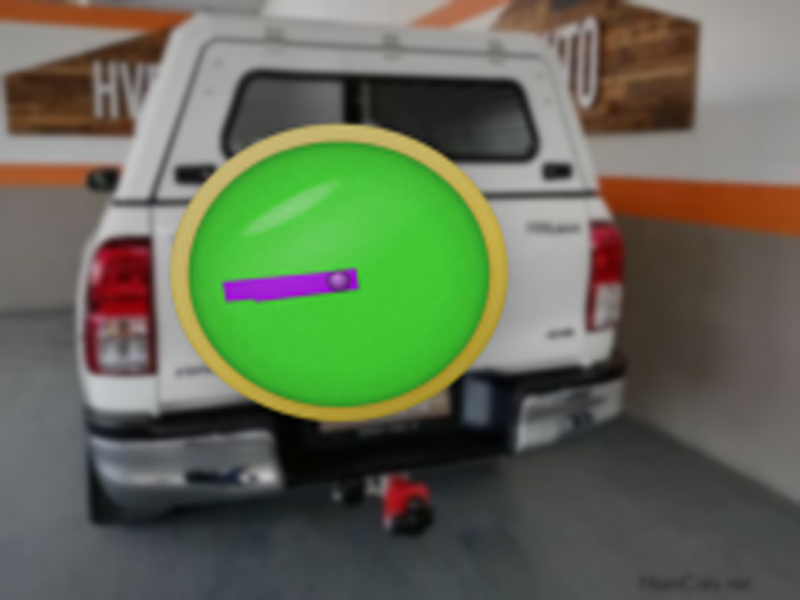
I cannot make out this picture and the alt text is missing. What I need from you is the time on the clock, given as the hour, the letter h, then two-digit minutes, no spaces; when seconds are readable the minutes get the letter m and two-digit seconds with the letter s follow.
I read 8h44
